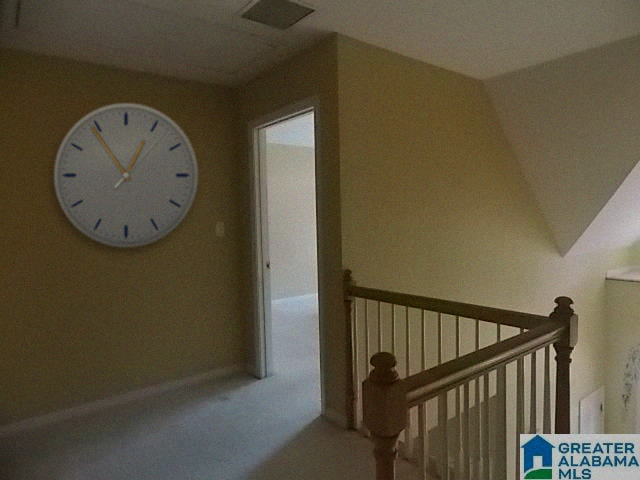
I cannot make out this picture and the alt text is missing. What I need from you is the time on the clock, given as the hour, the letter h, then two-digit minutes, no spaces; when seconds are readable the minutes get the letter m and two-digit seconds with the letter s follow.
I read 12h54m07s
